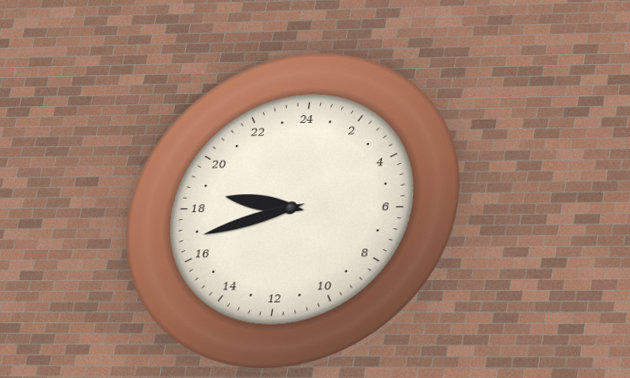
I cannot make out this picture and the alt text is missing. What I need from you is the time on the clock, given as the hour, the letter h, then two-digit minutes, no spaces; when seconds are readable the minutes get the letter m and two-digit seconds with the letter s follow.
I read 18h42
